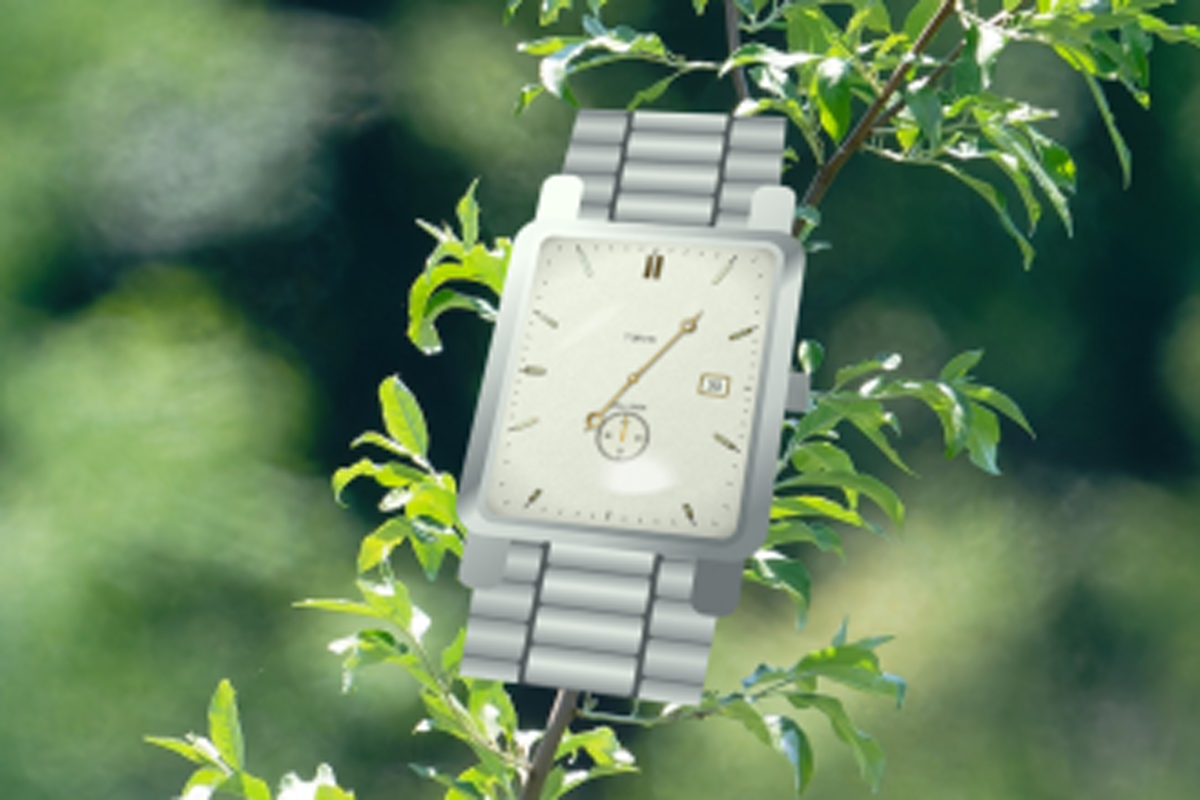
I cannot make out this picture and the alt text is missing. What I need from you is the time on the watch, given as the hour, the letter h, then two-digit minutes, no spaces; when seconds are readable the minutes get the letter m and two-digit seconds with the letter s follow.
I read 7h06
